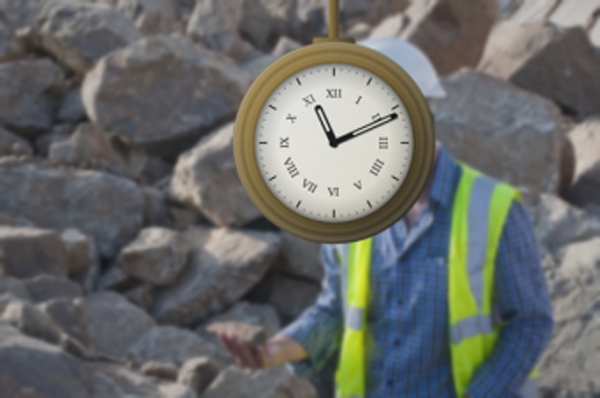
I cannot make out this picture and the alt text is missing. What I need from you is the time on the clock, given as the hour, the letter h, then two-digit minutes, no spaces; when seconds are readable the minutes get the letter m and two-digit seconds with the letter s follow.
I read 11h11
